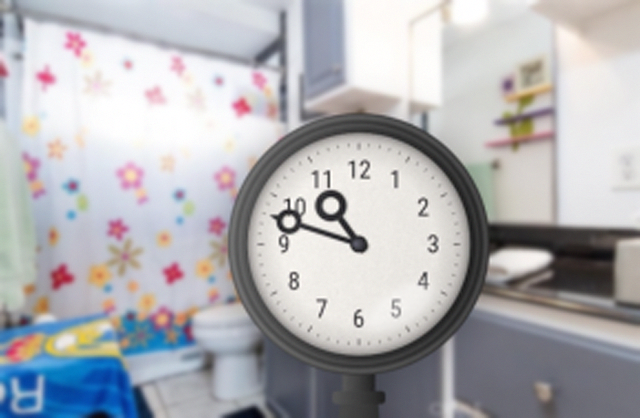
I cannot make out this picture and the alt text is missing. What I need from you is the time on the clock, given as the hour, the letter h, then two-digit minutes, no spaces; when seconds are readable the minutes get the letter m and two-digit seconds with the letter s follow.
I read 10h48
